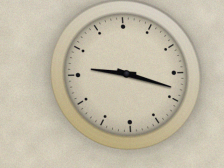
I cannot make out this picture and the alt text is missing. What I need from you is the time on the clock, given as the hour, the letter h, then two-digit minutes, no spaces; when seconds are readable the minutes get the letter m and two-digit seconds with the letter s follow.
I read 9h18
